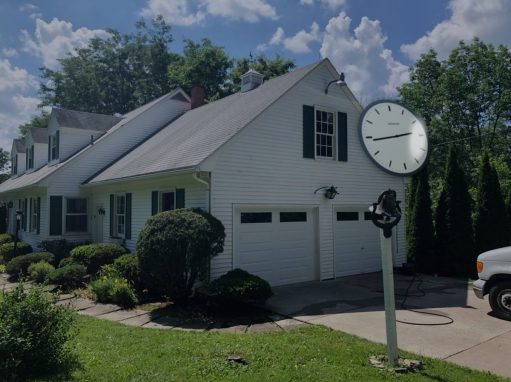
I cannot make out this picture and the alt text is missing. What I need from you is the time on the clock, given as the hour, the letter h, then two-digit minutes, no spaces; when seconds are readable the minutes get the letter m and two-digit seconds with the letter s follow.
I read 2h44
